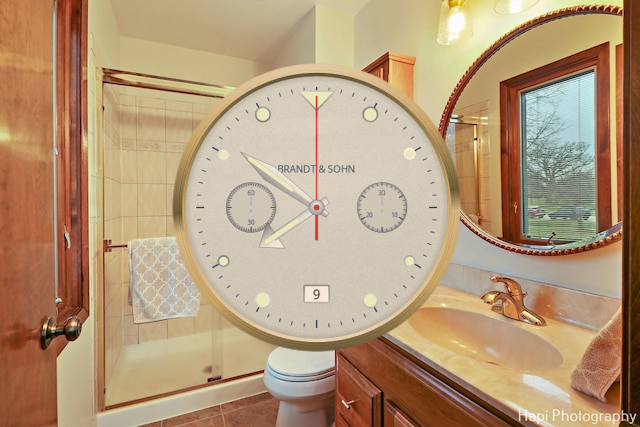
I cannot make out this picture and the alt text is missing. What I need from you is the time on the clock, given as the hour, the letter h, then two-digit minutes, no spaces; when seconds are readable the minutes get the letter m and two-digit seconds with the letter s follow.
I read 7h51
